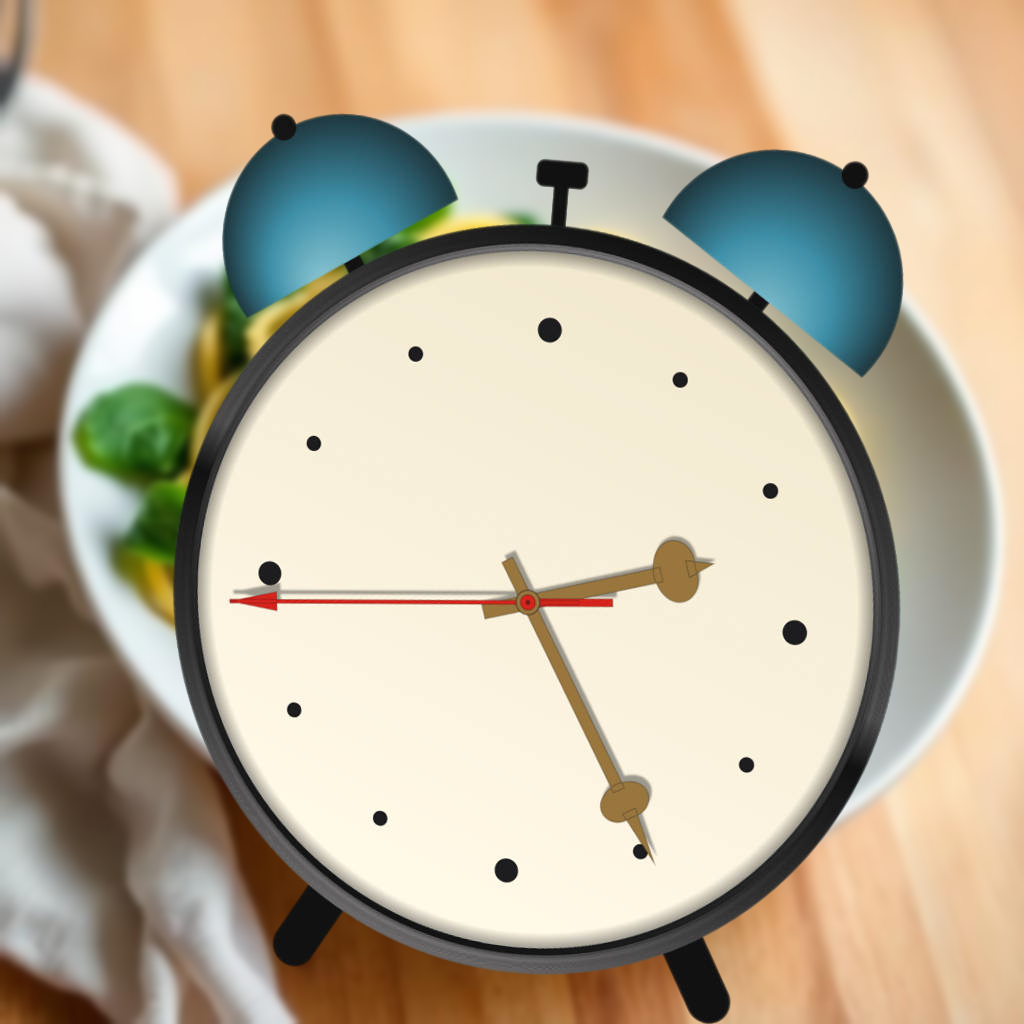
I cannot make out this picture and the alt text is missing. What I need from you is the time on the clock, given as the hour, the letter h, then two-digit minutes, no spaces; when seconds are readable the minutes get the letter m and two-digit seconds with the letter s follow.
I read 2h24m44s
